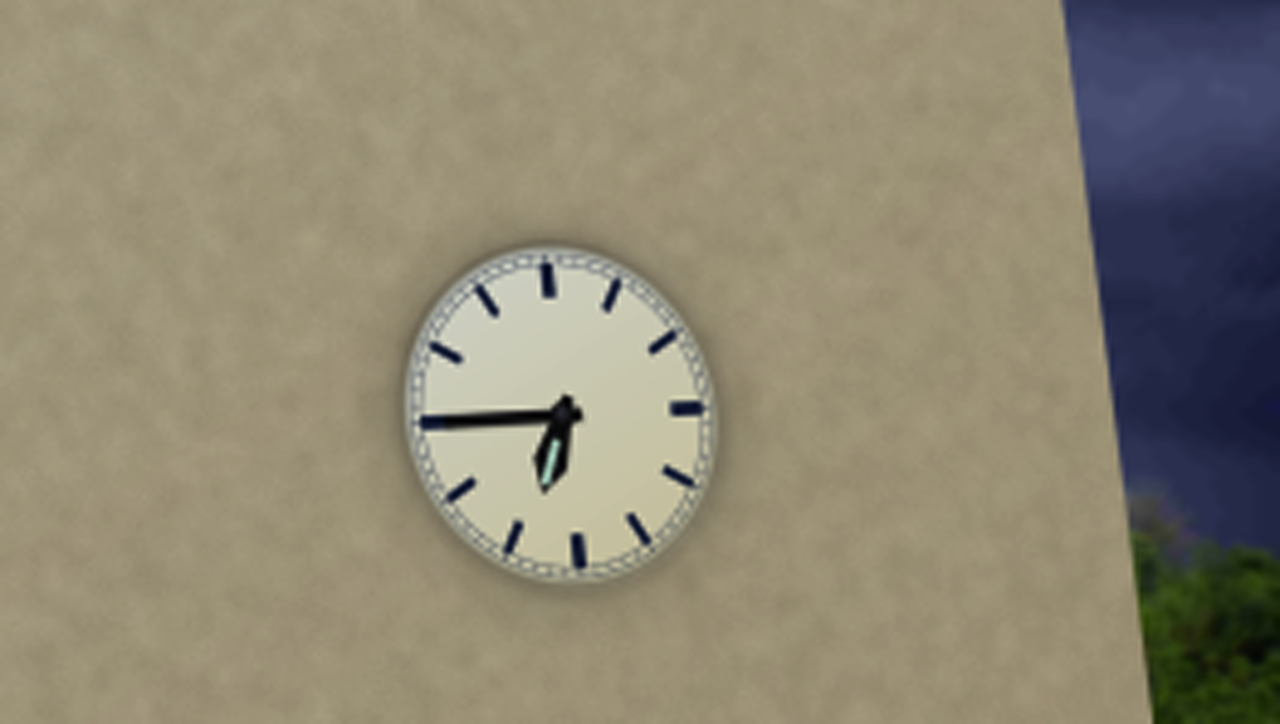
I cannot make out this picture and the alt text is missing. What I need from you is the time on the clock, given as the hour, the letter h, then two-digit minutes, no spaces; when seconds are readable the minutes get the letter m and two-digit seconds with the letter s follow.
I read 6h45
